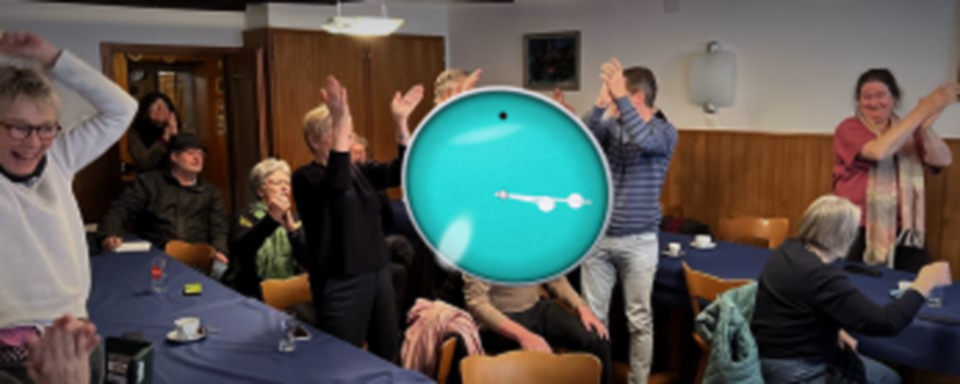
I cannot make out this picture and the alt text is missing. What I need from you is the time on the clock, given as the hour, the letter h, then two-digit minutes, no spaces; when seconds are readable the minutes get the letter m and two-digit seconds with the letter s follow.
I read 3h15
